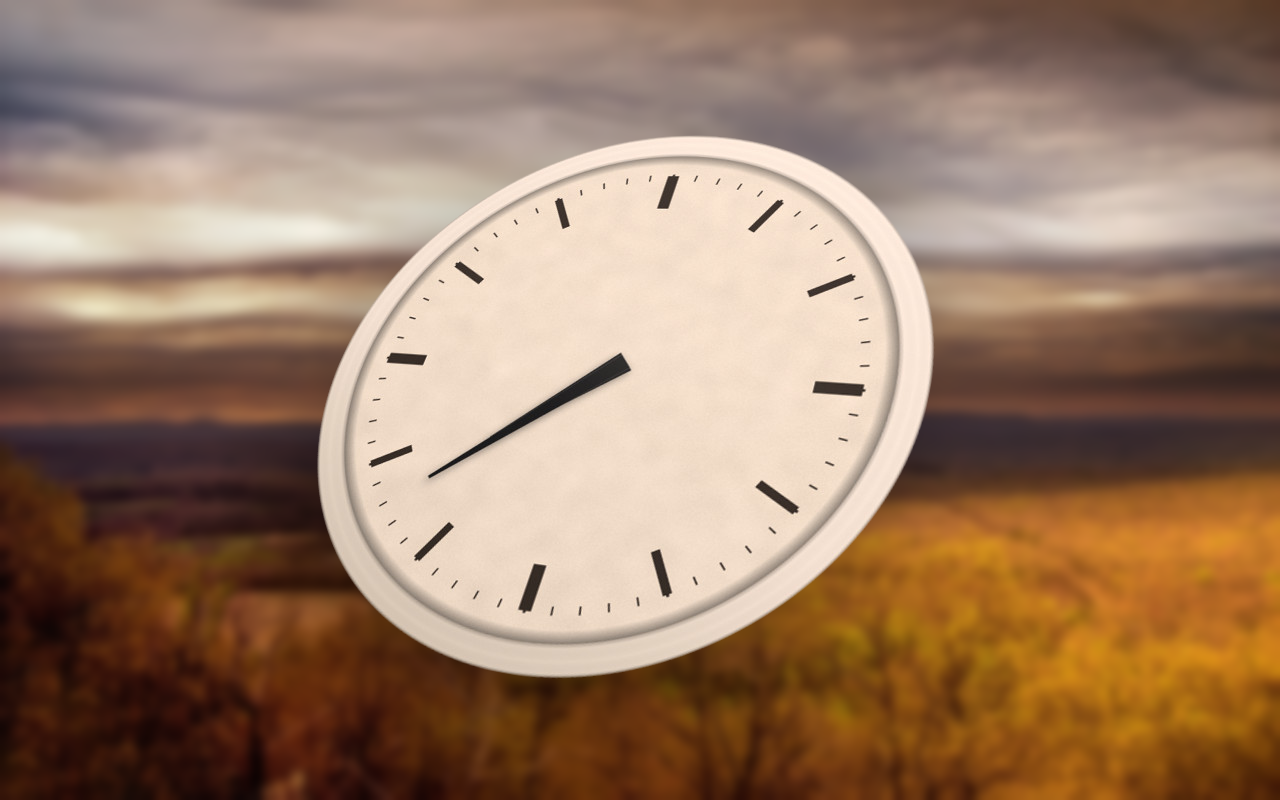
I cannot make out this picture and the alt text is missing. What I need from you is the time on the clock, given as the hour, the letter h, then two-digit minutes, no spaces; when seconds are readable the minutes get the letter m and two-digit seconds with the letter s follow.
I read 7h38
